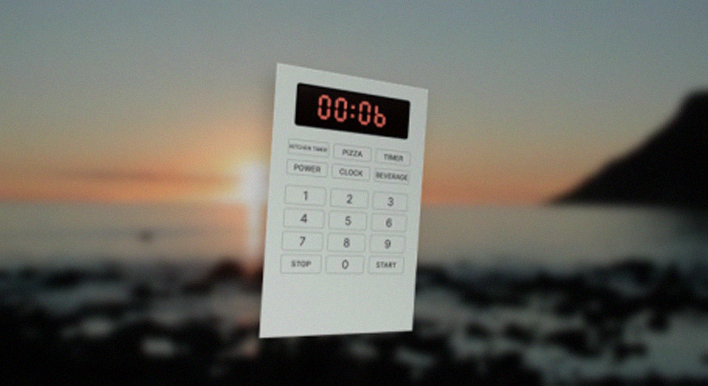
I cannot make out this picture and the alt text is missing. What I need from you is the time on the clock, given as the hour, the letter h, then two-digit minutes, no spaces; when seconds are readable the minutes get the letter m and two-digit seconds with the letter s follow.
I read 0h06
